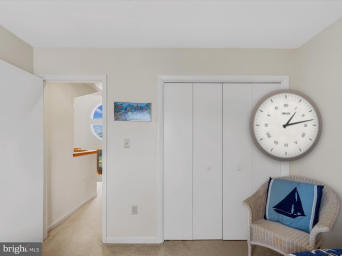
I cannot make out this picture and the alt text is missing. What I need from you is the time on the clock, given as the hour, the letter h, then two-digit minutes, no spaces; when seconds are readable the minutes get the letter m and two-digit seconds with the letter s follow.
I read 1h13
